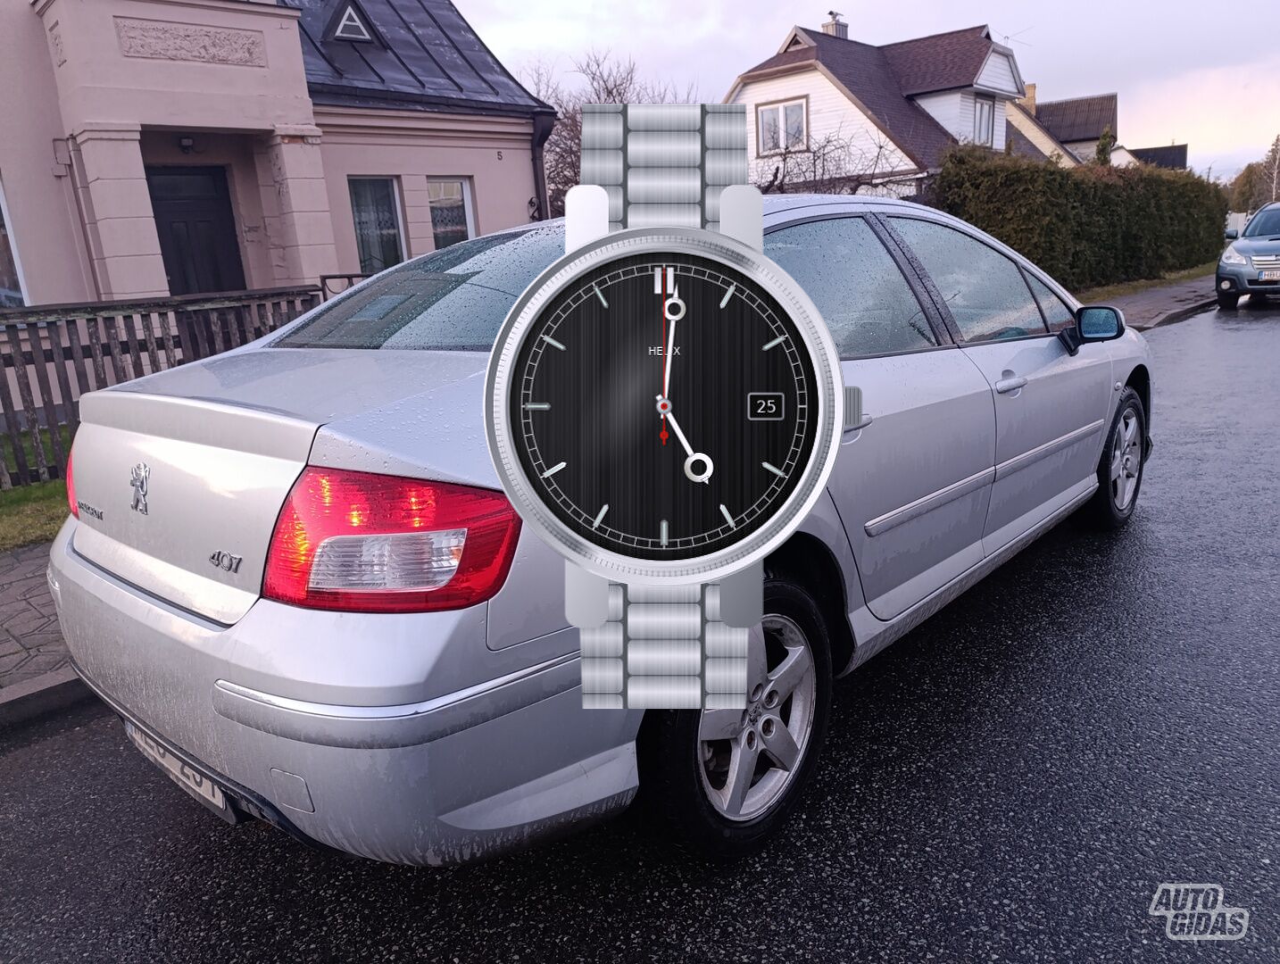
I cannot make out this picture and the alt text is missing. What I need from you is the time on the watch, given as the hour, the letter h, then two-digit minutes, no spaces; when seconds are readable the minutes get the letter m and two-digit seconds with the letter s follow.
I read 5h01m00s
